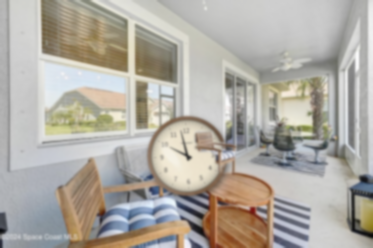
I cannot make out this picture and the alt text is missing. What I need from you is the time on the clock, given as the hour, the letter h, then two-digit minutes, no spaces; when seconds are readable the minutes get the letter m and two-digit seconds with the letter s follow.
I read 9h58
